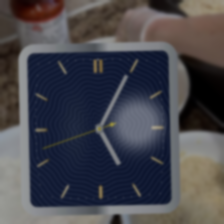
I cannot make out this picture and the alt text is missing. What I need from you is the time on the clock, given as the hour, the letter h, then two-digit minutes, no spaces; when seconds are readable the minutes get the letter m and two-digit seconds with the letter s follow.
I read 5h04m42s
